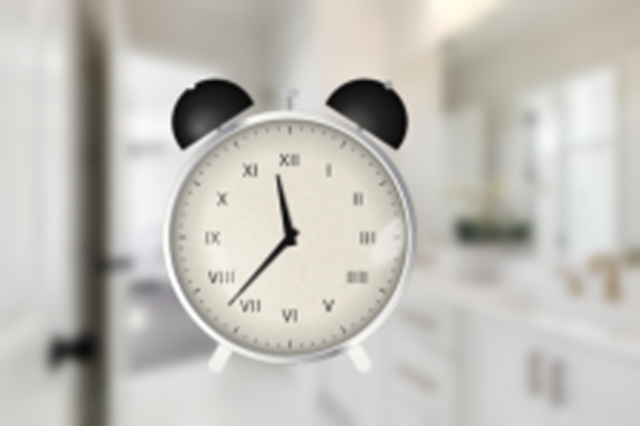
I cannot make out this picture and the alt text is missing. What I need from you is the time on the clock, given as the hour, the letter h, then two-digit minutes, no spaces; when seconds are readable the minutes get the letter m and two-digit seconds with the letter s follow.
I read 11h37
